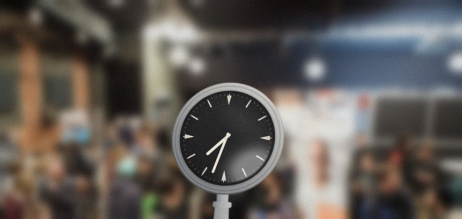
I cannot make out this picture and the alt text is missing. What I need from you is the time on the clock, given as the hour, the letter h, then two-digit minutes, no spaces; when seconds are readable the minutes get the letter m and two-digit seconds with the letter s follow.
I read 7h33
